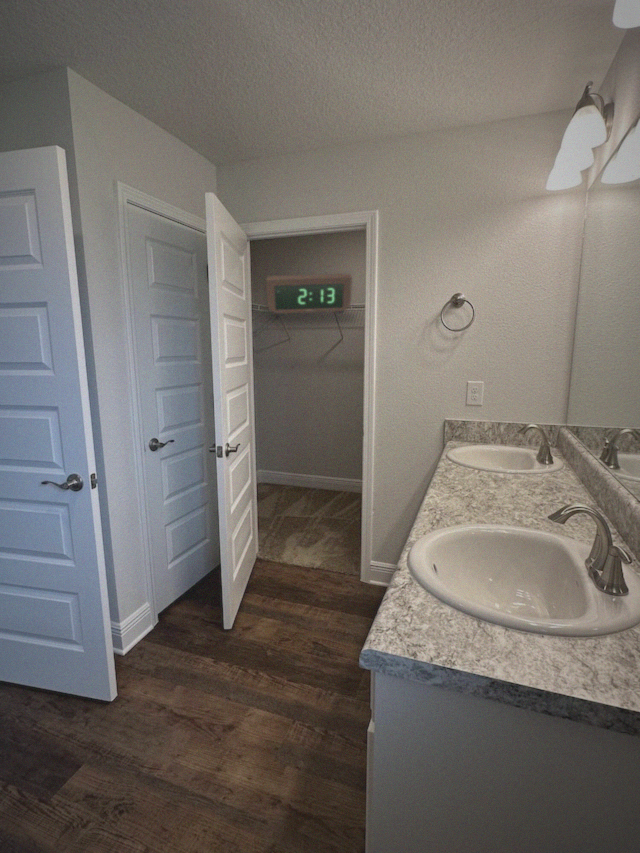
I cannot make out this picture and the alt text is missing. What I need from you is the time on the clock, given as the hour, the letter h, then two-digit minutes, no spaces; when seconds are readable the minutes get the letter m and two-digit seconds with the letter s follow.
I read 2h13
